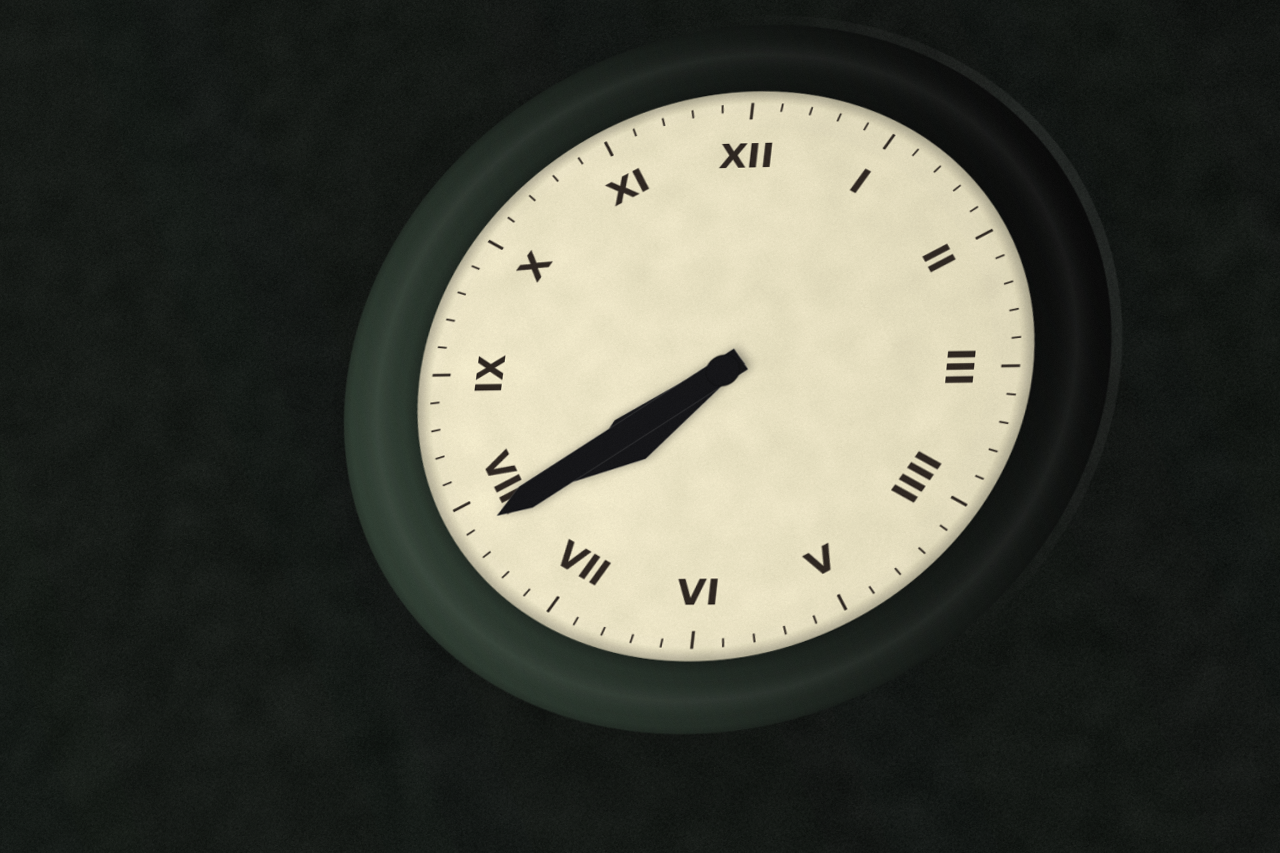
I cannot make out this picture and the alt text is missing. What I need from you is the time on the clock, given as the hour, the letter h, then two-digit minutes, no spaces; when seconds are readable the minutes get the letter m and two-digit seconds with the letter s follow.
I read 7h39
